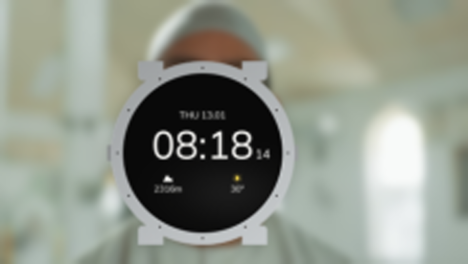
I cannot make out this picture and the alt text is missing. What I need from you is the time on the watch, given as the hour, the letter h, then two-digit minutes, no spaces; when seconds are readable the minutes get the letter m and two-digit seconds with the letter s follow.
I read 8h18
